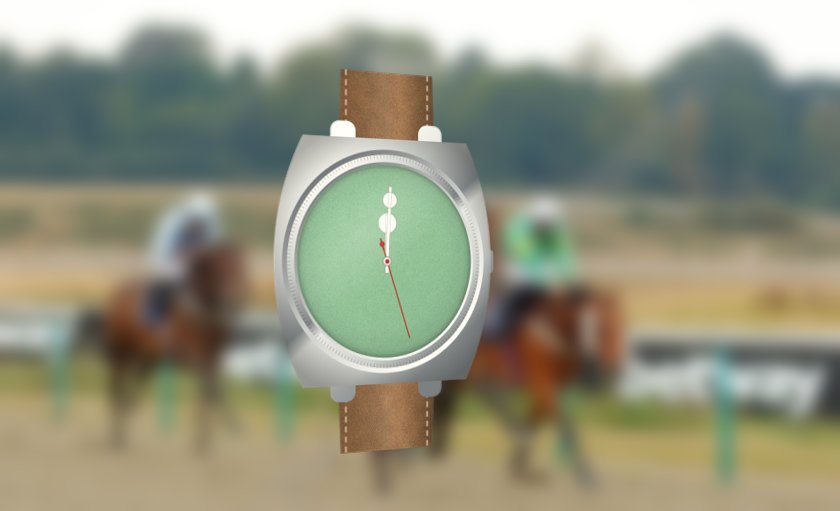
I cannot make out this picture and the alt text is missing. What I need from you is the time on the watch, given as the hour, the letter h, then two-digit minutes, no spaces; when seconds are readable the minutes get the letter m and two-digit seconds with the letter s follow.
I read 12h00m27s
